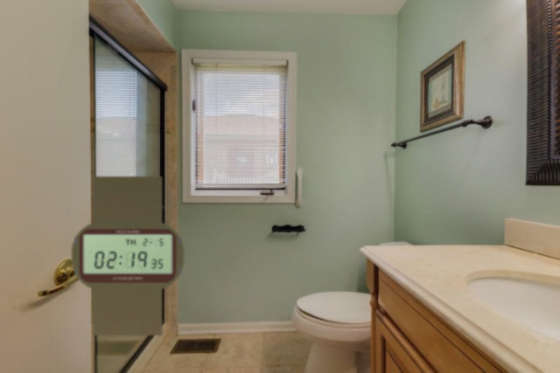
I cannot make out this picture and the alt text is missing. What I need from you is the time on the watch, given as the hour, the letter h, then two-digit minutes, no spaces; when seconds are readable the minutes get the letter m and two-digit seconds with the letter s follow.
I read 2h19
